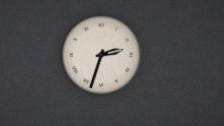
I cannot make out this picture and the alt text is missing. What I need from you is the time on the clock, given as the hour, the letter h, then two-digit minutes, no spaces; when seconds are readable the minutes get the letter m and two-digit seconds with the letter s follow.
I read 2h33
